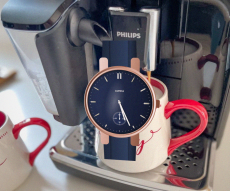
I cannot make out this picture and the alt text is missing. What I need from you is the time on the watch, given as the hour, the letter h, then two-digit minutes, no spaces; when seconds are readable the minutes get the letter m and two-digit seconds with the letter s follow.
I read 5h26
